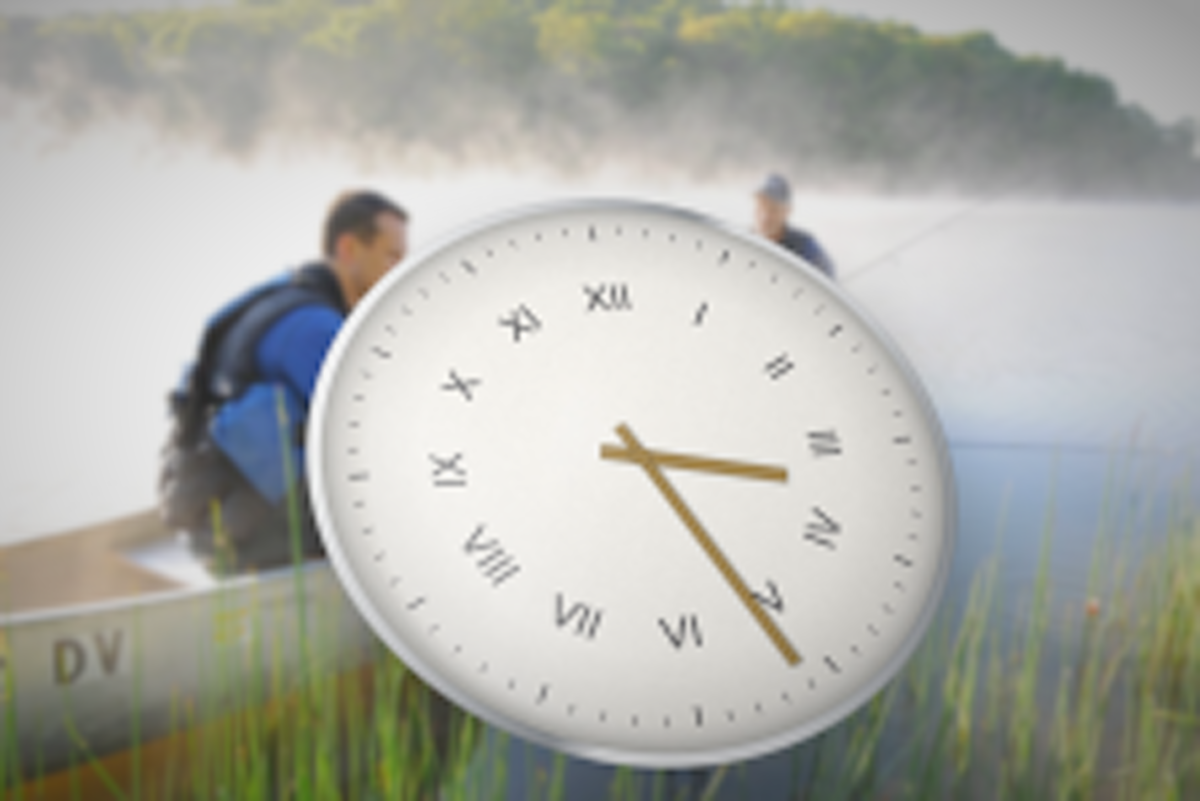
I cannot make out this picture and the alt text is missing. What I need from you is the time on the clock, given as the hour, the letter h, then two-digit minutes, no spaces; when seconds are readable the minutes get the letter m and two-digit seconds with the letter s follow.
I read 3h26
